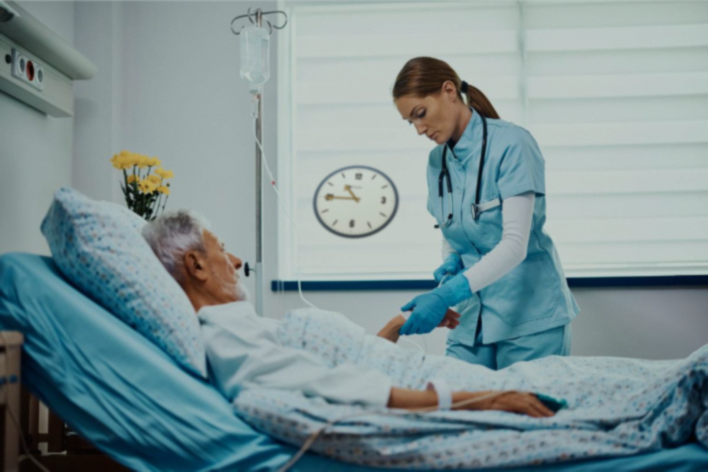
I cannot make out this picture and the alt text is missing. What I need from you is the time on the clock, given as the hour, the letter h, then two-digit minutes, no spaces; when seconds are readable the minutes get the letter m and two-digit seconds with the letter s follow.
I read 10h45
